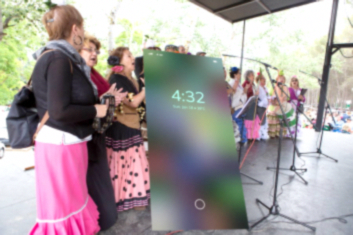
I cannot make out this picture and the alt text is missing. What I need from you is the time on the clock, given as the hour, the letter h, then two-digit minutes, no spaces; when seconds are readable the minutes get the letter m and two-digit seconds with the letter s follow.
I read 4h32
